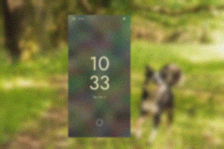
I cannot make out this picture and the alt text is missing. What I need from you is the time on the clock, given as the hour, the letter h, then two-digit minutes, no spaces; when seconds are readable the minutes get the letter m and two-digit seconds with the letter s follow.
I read 10h33
